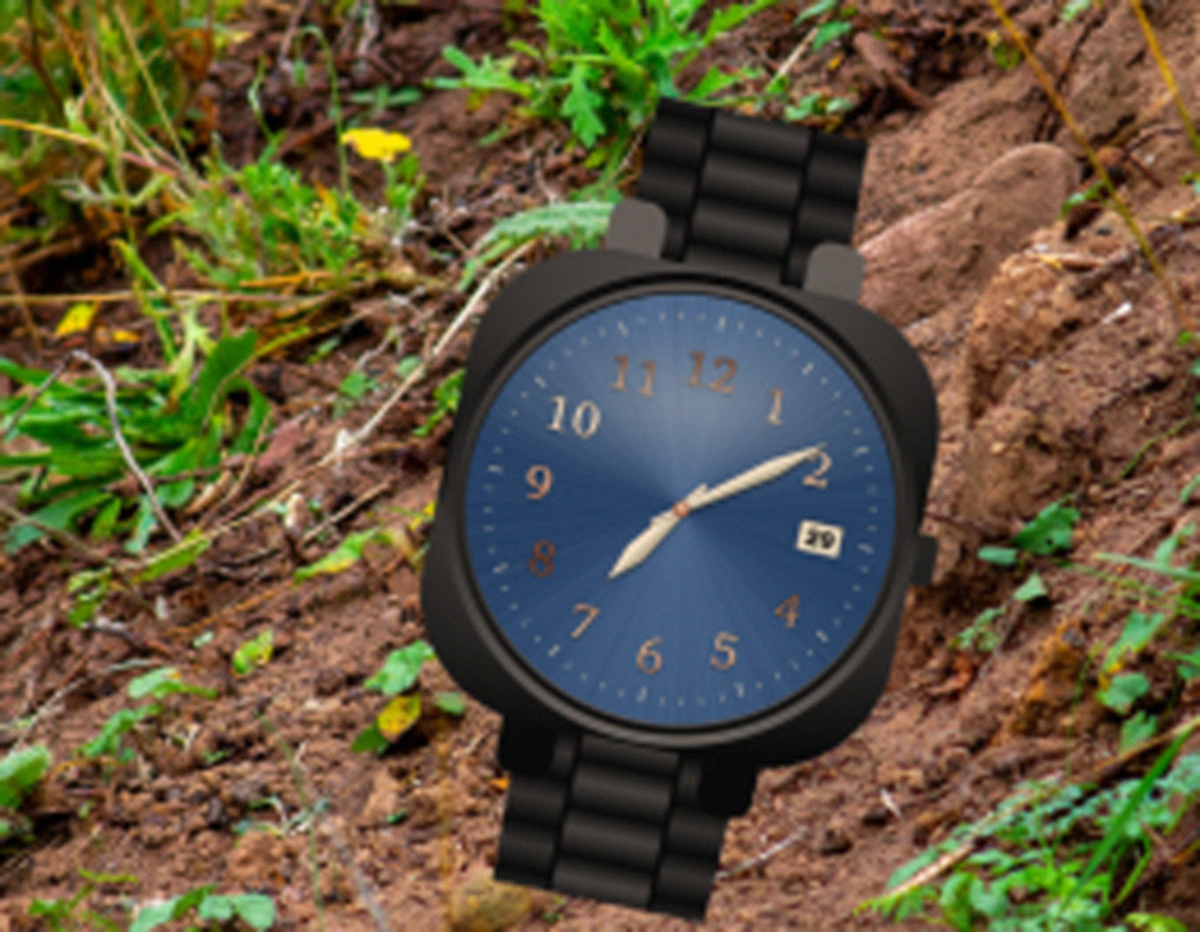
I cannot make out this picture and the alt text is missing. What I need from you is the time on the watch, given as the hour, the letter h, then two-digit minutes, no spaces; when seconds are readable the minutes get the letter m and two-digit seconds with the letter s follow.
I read 7h09
